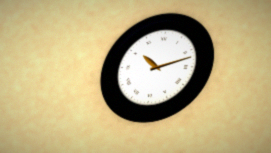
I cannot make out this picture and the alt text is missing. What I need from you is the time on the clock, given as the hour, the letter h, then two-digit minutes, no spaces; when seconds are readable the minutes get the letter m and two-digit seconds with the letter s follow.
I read 10h12
